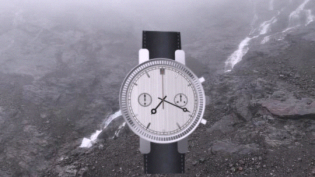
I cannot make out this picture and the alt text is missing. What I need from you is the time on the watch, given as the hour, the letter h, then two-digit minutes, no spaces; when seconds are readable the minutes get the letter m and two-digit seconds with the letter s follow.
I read 7h19
